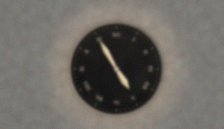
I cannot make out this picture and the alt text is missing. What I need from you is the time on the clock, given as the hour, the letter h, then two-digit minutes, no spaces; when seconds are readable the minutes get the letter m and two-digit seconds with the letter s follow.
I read 4h55
